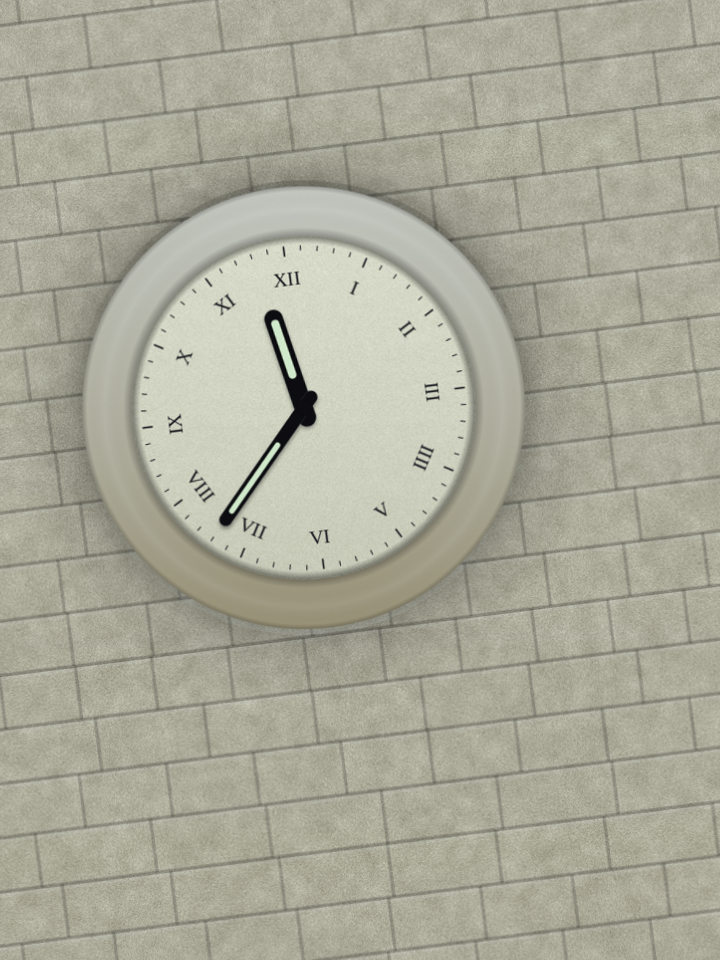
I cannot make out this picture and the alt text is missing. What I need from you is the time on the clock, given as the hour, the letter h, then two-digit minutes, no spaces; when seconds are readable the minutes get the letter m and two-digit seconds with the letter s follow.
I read 11h37
